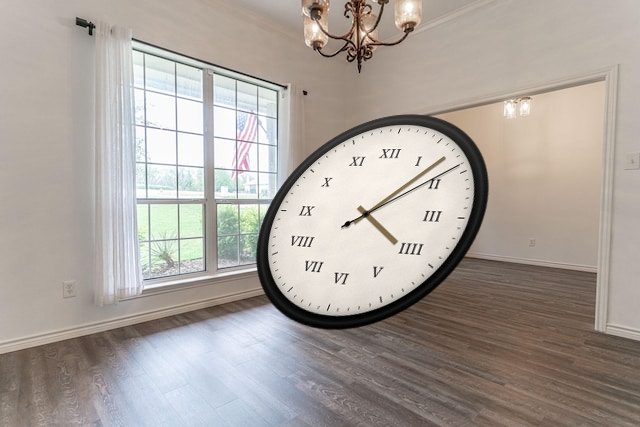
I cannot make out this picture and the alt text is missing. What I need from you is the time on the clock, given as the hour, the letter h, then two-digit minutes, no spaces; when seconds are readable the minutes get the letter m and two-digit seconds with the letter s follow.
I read 4h07m09s
